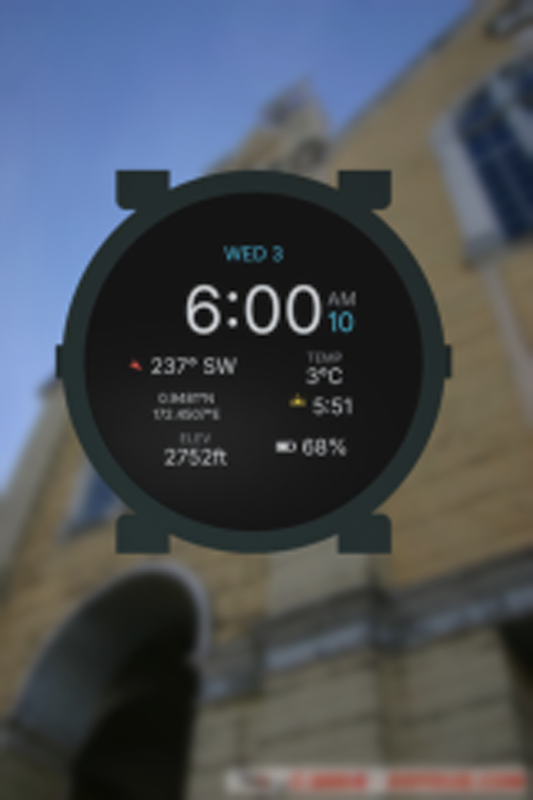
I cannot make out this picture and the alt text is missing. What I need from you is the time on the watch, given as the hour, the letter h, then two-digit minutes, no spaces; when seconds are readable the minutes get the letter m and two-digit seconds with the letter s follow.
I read 6h00m10s
